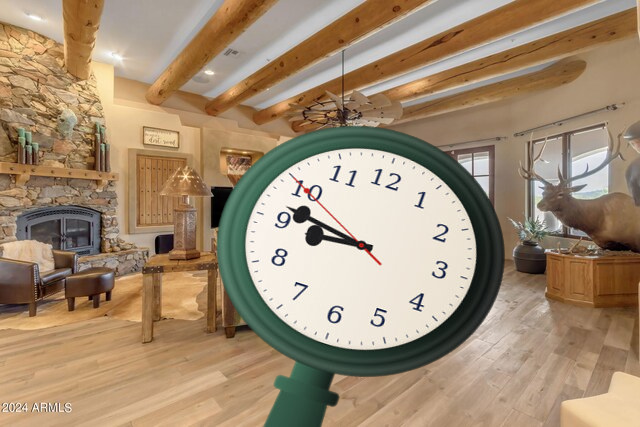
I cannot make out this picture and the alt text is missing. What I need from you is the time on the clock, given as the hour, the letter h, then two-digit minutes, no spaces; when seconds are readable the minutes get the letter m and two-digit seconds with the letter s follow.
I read 8h46m50s
